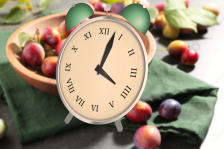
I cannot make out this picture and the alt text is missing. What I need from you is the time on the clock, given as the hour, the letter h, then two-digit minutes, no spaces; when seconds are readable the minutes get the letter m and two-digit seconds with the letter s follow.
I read 4h03
